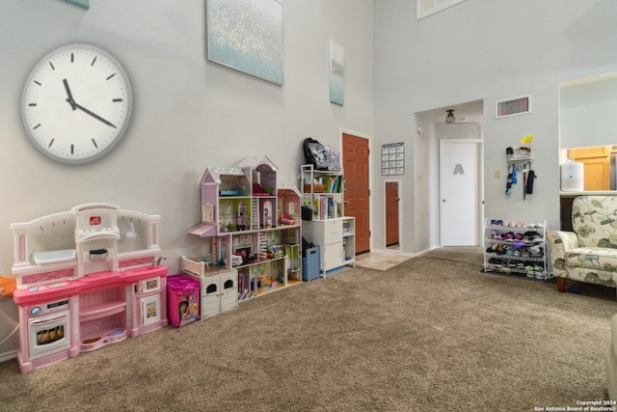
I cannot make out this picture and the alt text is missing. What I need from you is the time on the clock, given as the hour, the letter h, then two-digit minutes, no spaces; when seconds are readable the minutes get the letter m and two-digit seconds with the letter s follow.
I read 11h20
